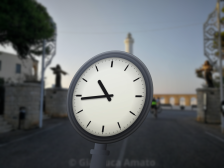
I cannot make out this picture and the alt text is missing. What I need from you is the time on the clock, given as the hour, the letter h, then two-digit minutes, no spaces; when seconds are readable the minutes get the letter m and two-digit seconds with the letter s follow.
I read 10h44
